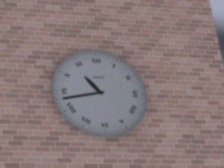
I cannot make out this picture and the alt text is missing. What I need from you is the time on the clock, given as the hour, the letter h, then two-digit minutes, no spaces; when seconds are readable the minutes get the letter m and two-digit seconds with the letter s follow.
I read 10h43
